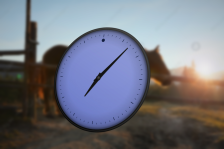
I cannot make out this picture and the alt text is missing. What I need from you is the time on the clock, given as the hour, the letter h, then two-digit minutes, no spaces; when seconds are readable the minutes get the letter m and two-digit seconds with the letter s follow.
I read 7h07
